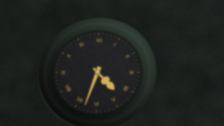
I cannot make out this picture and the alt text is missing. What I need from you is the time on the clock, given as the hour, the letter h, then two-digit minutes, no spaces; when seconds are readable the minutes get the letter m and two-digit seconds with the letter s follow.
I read 4h33
